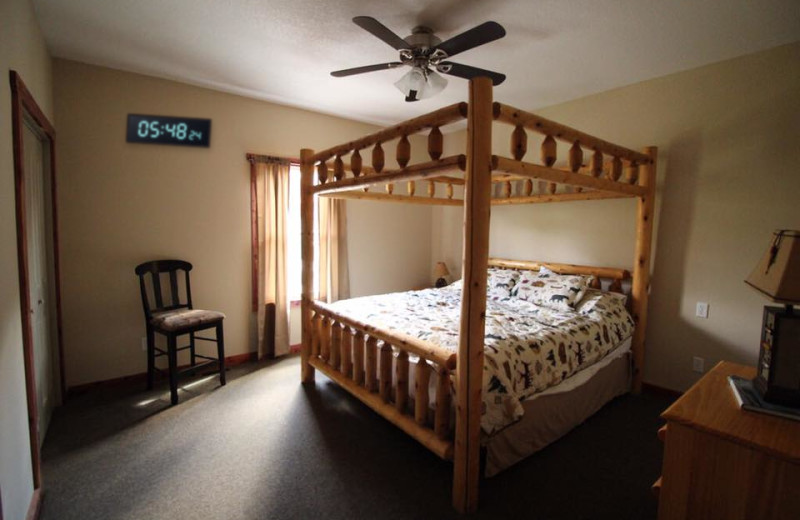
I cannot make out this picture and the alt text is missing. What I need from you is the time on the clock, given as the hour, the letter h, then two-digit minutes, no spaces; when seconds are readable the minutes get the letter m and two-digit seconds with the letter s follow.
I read 5h48
